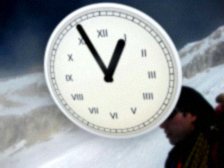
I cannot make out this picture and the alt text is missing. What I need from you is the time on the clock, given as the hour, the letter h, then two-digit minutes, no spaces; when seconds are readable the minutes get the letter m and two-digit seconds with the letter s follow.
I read 12h56
